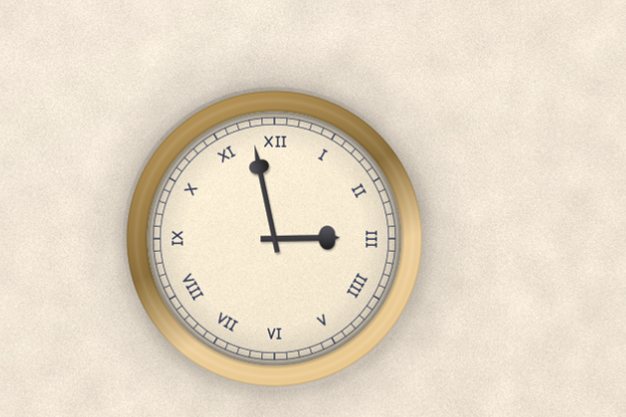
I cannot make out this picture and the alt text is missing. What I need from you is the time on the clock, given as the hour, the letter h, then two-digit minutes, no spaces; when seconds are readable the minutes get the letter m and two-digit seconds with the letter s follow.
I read 2h58
